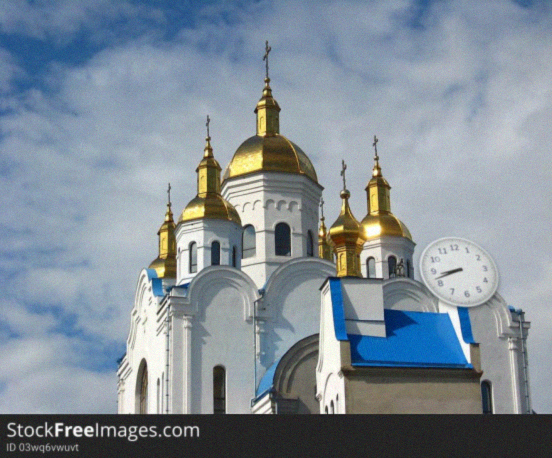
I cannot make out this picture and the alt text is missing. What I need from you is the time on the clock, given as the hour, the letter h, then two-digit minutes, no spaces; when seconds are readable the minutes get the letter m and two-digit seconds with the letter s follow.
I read 8h42
